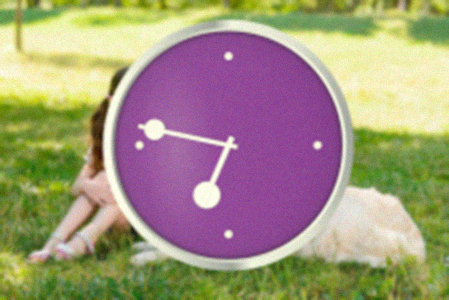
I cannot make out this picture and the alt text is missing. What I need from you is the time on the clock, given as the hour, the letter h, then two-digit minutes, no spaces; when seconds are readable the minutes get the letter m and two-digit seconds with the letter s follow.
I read 6h47
